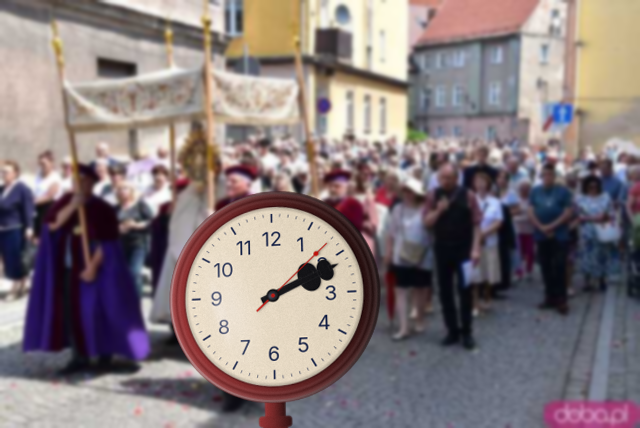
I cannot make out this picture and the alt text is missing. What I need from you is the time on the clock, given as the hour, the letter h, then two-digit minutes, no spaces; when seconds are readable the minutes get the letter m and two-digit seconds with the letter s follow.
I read 2h11m08s
